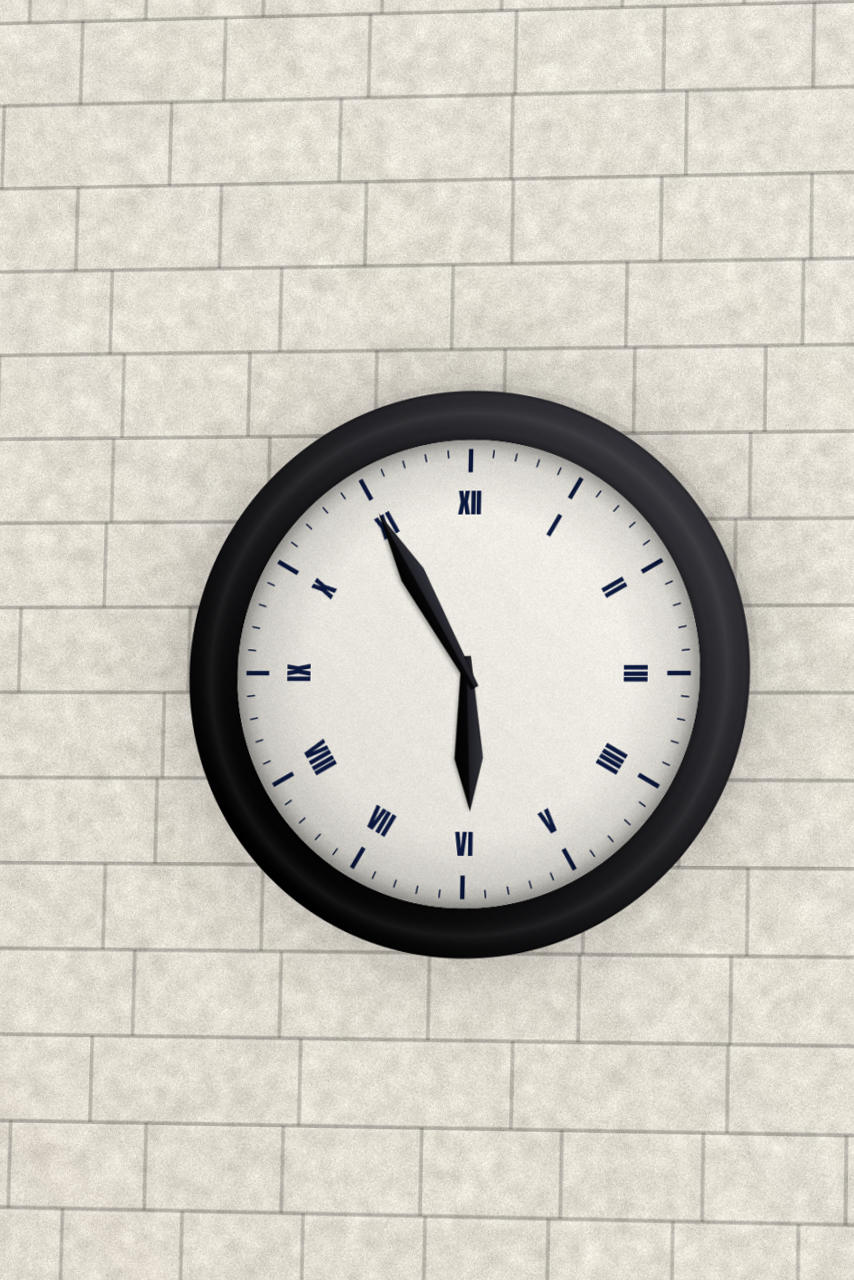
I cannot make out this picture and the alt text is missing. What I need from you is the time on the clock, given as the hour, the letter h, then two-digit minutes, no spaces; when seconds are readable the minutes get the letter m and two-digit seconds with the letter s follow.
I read 5h55
